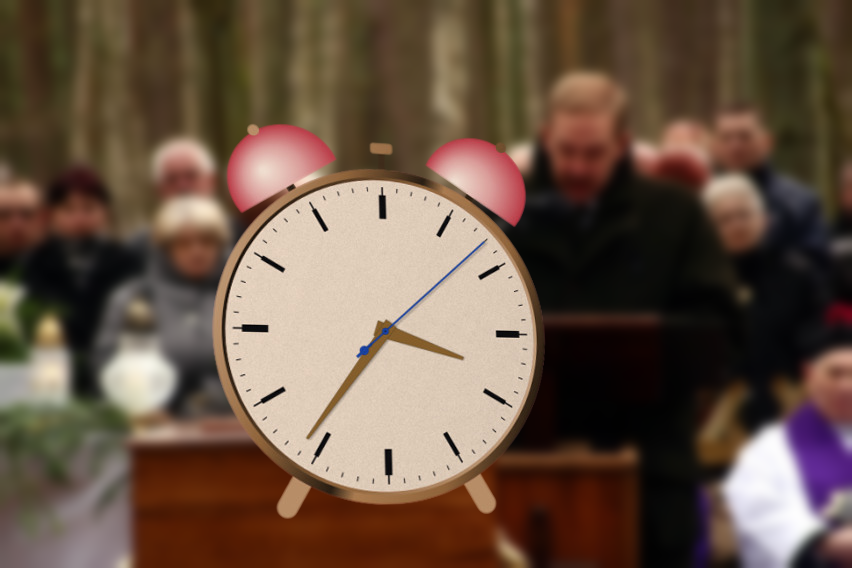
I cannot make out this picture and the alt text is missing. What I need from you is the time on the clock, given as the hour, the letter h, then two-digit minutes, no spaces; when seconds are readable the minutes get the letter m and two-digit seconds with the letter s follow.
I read 3h36m08s
